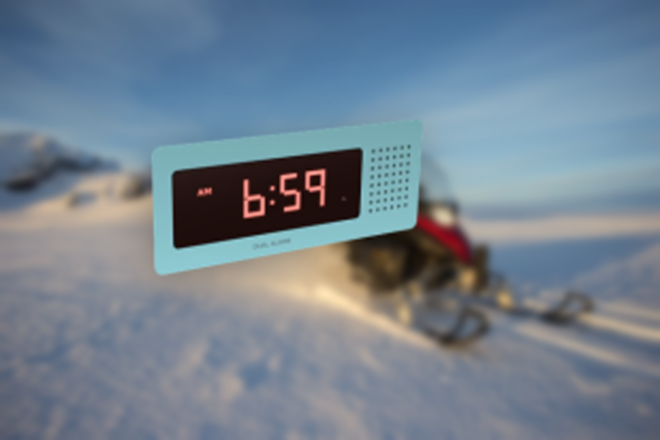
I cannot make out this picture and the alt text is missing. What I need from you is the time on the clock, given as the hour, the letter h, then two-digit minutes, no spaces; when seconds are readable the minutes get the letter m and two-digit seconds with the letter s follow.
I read 6h59
